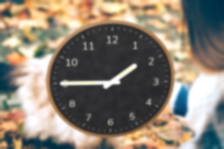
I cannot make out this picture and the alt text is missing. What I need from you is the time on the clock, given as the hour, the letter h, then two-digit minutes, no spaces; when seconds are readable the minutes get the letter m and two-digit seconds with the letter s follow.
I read 1h45
